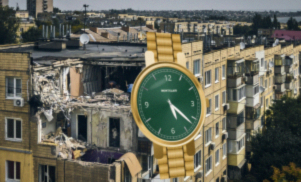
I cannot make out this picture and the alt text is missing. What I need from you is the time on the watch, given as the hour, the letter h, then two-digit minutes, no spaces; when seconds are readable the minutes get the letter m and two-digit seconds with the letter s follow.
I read 5h22
